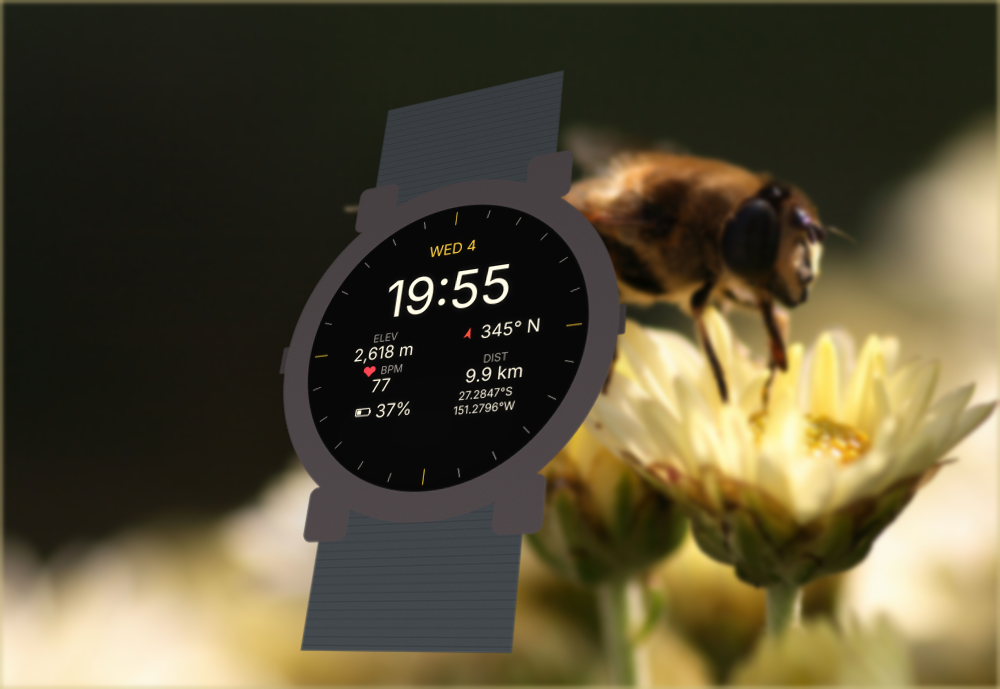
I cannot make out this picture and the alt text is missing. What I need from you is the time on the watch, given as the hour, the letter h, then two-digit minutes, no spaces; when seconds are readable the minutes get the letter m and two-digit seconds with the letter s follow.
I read 19h55
